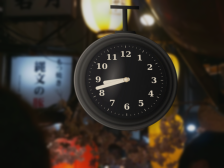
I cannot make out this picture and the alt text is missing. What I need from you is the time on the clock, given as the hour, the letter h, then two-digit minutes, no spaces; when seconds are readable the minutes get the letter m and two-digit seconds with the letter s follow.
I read 8h42
